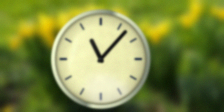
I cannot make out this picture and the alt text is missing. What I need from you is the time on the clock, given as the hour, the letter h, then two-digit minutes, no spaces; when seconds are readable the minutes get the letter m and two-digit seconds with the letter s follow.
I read 11h07
